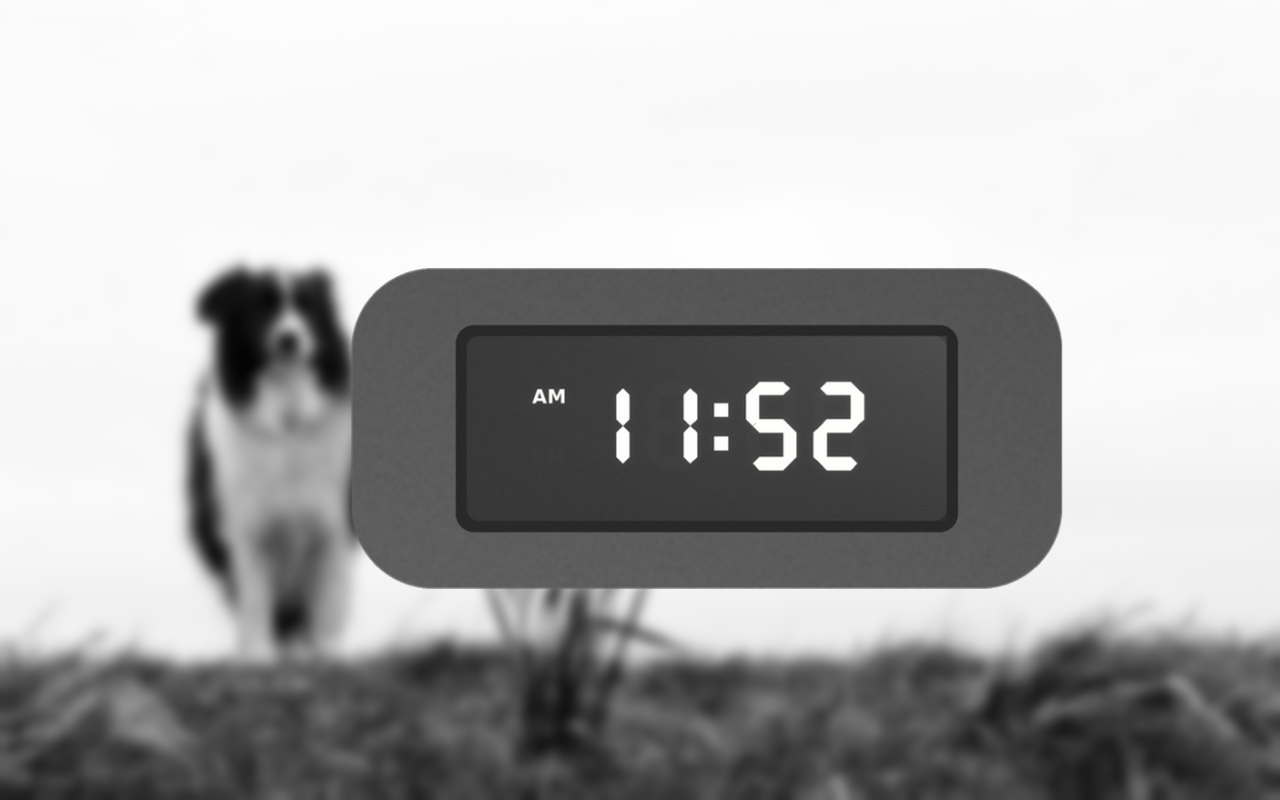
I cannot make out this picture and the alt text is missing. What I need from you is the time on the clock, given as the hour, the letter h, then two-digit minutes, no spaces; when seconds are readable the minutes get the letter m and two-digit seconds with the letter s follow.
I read 11h52
